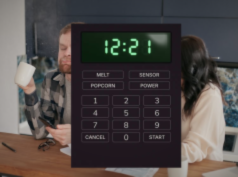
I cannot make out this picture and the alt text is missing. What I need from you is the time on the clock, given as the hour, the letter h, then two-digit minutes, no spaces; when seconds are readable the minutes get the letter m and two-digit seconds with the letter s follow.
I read 12h21
